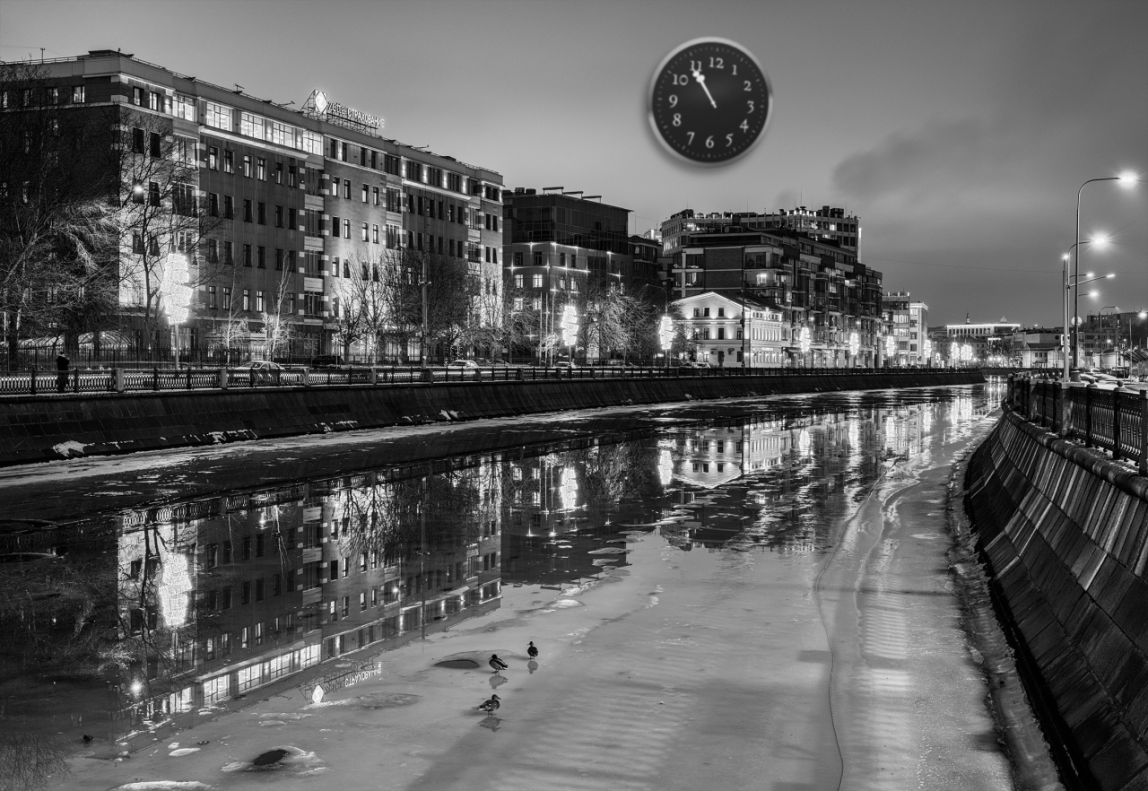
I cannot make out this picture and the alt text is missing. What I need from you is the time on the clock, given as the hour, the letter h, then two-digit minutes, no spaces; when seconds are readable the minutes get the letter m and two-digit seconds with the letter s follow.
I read 10h54
